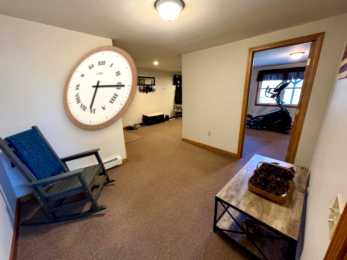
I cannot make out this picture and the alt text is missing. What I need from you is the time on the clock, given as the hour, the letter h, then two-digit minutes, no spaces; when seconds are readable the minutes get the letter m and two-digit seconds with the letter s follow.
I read 6h15
